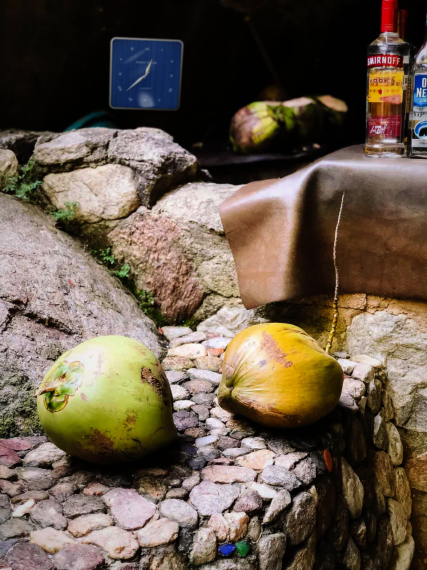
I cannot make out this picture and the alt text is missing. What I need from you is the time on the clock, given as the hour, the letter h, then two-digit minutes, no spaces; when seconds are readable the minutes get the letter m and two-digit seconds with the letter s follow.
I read 12h38
